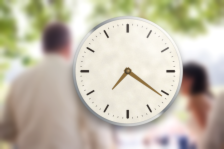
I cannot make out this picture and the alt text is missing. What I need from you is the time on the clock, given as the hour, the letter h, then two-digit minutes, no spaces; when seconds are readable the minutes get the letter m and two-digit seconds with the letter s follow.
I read 7h21
